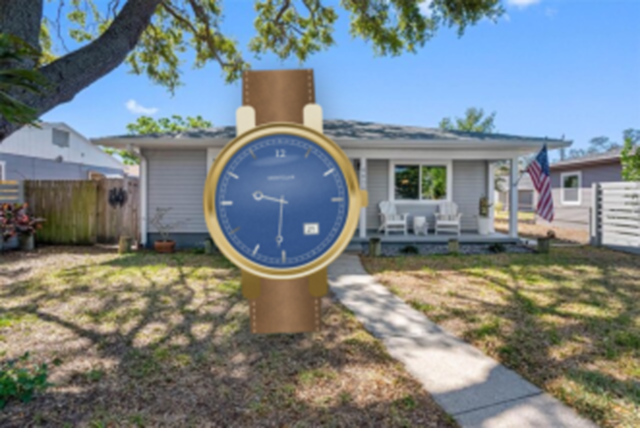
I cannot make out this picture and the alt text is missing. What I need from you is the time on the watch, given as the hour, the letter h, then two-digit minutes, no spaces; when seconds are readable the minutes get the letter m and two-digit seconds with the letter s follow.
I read 9h31
